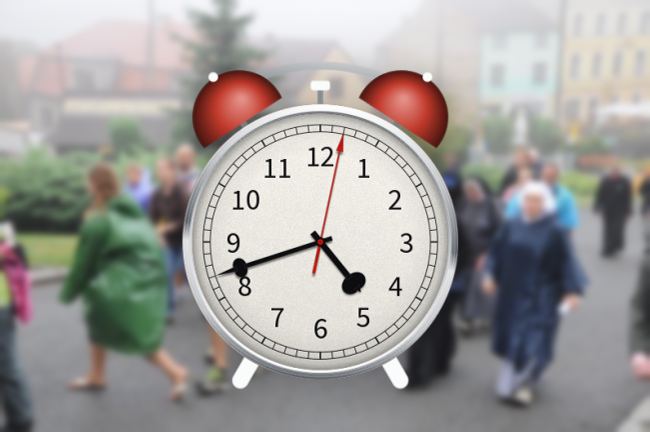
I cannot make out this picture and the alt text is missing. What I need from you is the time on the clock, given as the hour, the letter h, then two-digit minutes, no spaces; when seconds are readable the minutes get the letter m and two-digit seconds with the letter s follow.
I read 4h42m02s
